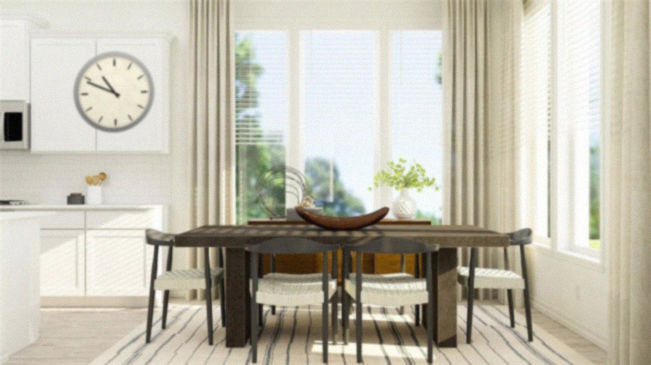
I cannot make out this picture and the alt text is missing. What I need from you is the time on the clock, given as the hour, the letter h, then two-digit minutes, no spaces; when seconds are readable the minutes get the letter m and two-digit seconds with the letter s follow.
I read 10h49
